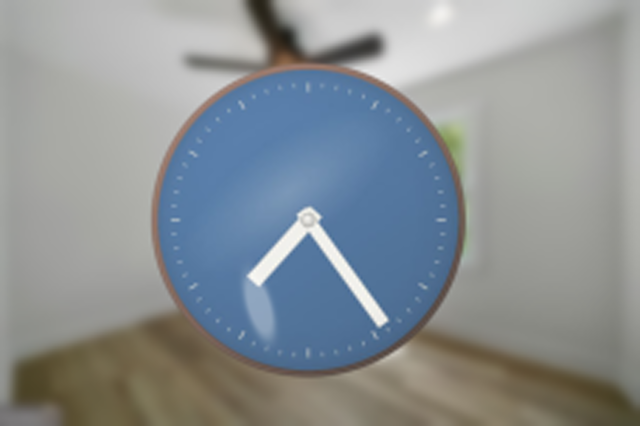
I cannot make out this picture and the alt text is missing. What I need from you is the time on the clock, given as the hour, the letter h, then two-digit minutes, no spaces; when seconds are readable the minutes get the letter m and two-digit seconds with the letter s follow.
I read 7h24
